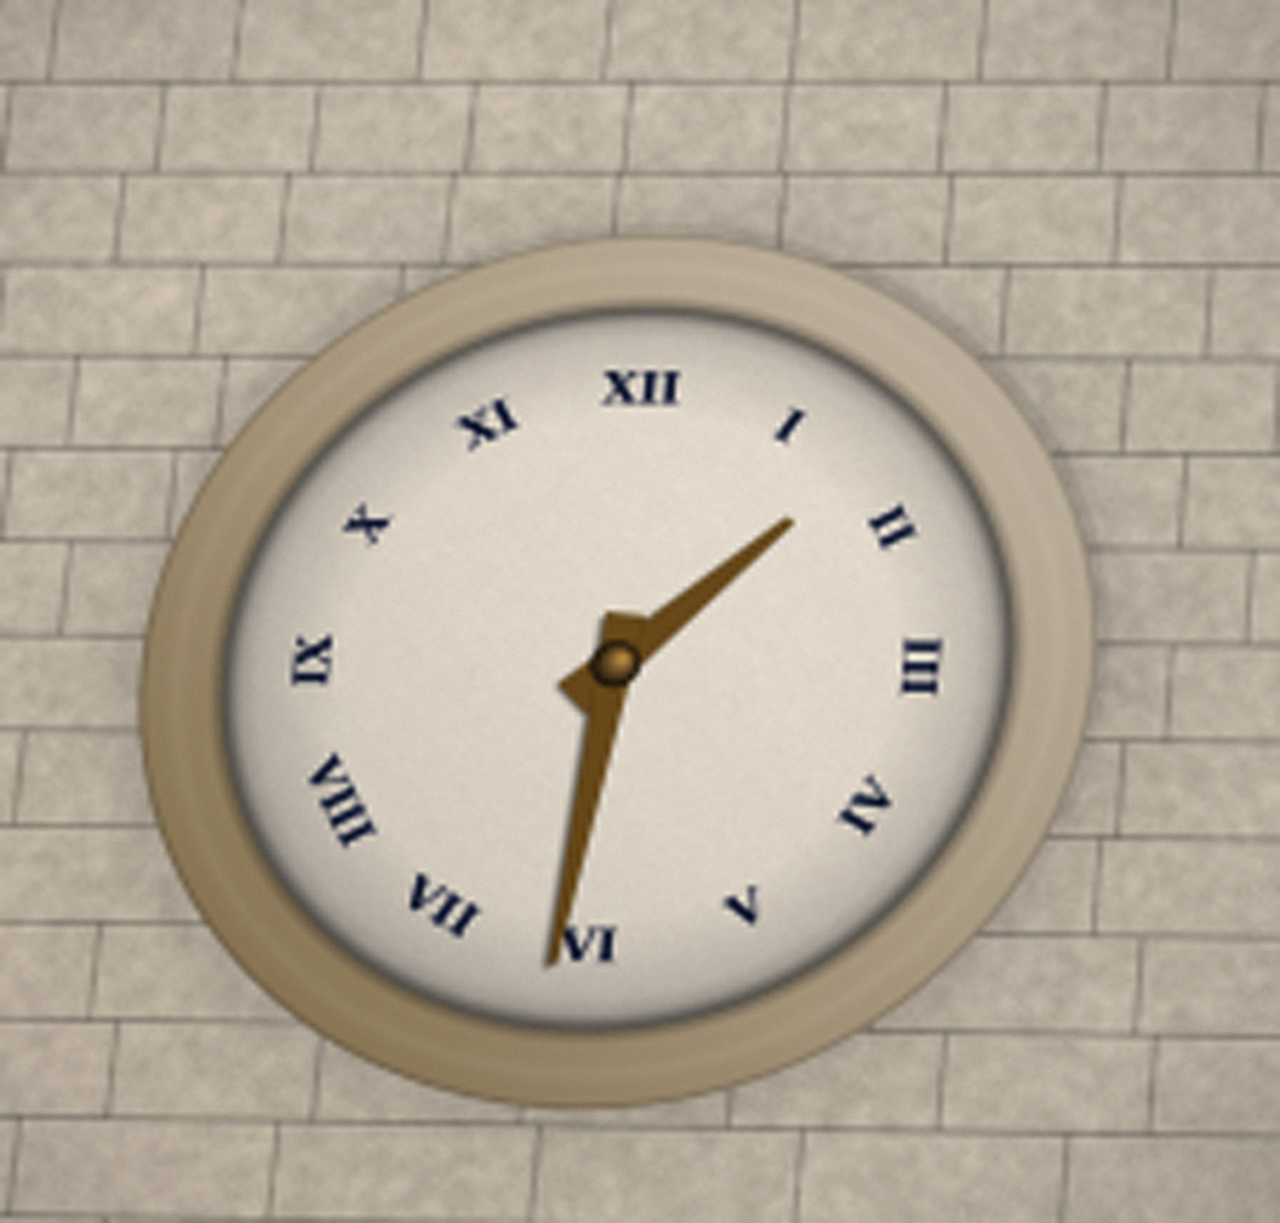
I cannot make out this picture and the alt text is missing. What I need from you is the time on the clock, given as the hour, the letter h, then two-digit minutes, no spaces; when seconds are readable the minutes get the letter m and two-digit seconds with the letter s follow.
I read 1h31
